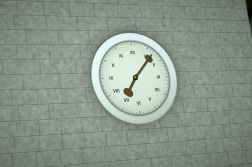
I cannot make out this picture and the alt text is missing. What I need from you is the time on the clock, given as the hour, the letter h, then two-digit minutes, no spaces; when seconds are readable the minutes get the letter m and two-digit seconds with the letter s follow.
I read 7h07
